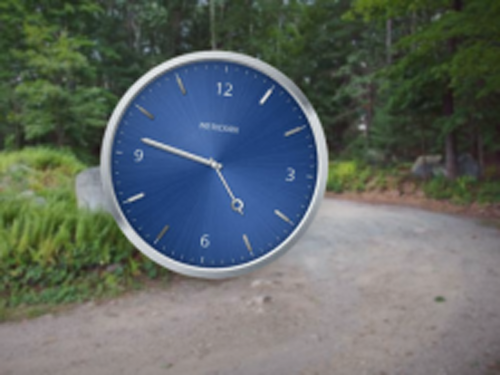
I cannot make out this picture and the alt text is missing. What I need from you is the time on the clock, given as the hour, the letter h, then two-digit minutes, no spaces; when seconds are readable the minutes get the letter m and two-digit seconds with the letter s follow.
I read 4h47
